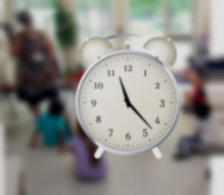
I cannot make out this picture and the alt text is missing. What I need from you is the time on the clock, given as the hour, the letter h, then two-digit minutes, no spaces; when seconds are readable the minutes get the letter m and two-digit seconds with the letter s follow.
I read 11h23
